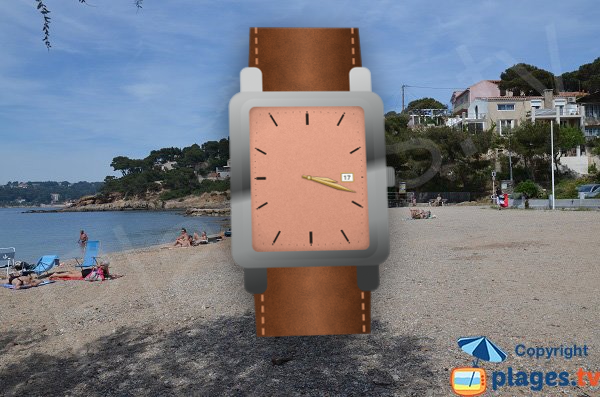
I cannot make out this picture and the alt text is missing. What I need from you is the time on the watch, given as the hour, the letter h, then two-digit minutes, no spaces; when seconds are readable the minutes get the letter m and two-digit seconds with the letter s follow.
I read 3h18
